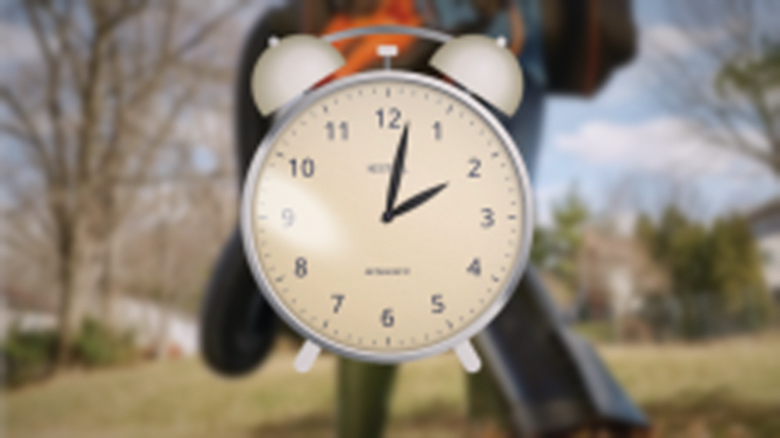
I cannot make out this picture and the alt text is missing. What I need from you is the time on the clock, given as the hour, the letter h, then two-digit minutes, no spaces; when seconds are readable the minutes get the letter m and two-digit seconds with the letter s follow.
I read 2h02
